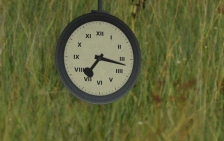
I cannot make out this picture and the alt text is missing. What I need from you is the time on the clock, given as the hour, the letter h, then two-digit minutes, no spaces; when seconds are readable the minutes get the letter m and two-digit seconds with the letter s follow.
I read 7h17
